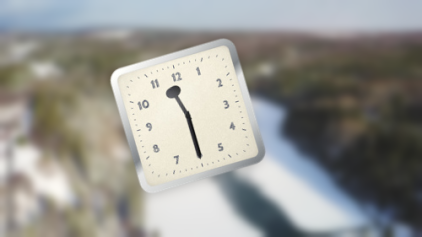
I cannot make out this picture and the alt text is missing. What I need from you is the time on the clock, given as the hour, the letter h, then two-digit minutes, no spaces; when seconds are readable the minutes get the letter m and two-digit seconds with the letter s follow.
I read 11h30
